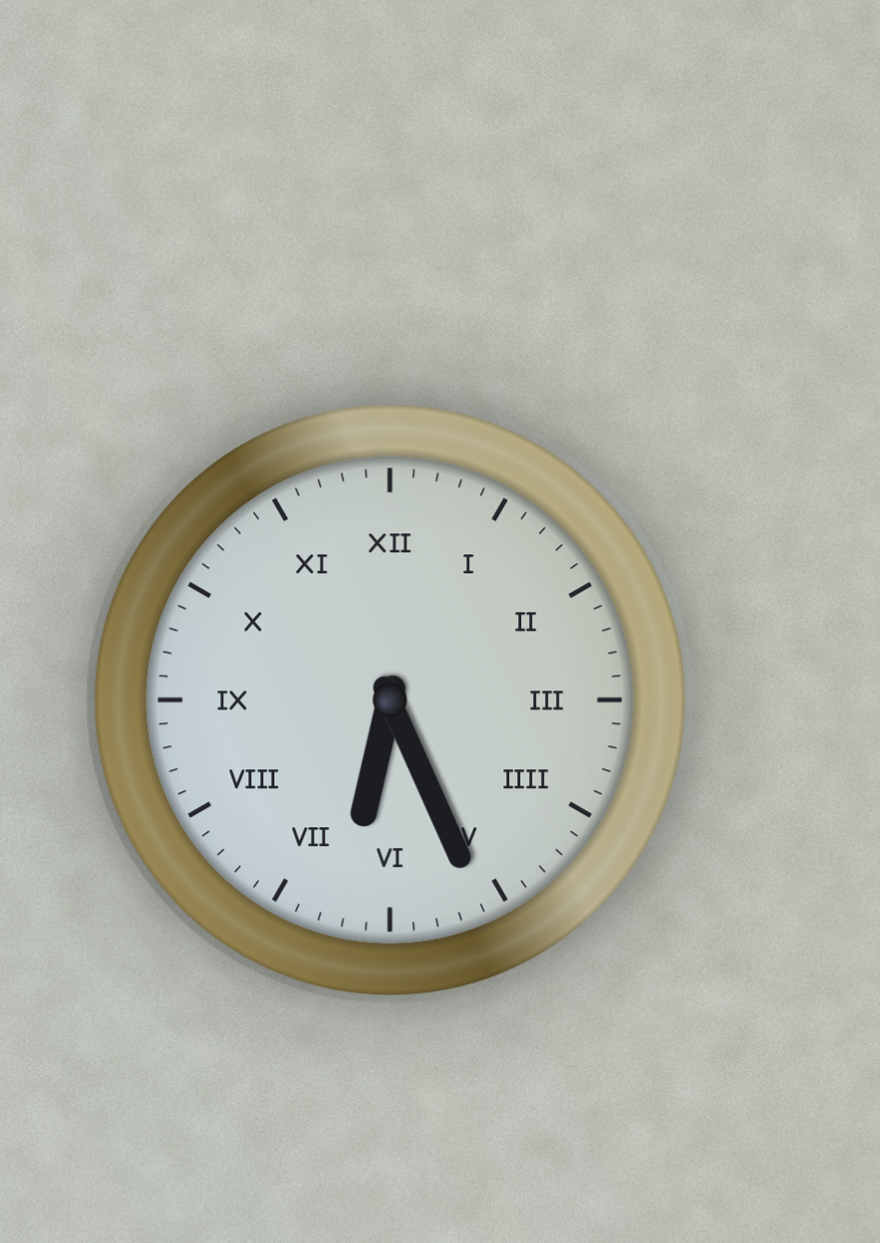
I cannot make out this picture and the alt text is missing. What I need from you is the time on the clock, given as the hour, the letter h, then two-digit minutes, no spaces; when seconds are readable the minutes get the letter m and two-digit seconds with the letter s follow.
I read 6h26
